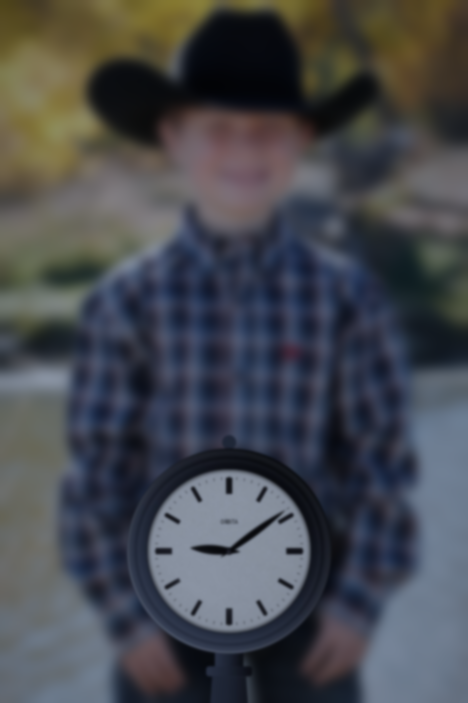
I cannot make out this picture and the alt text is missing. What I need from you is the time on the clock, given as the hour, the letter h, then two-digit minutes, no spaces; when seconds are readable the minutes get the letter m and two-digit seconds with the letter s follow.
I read 9h09
